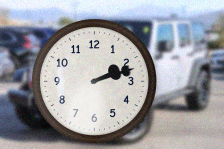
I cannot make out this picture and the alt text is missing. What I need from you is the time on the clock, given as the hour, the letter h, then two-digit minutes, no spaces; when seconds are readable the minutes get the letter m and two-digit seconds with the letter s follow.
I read 2h12
